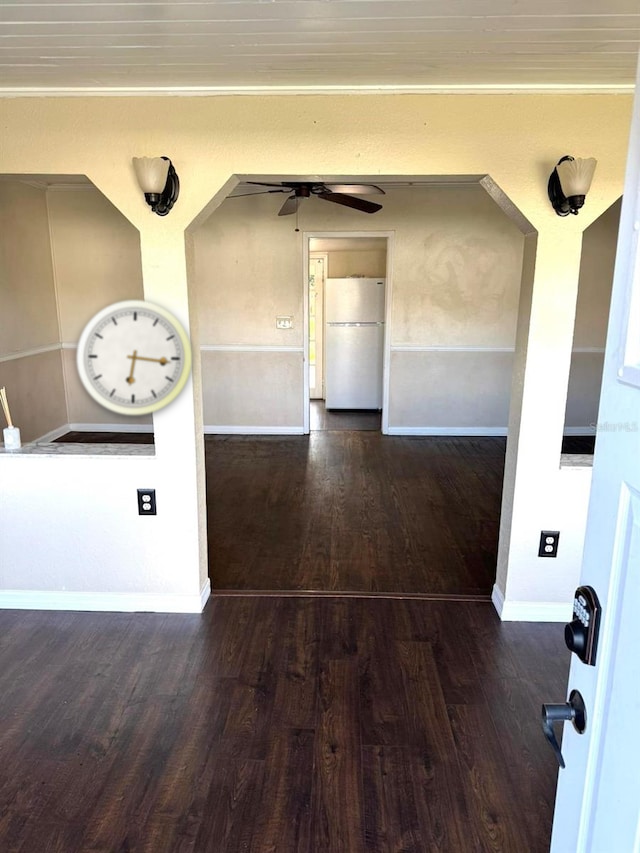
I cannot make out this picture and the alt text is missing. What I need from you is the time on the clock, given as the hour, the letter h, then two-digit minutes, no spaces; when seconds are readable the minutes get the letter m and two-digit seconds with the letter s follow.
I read 6h16
